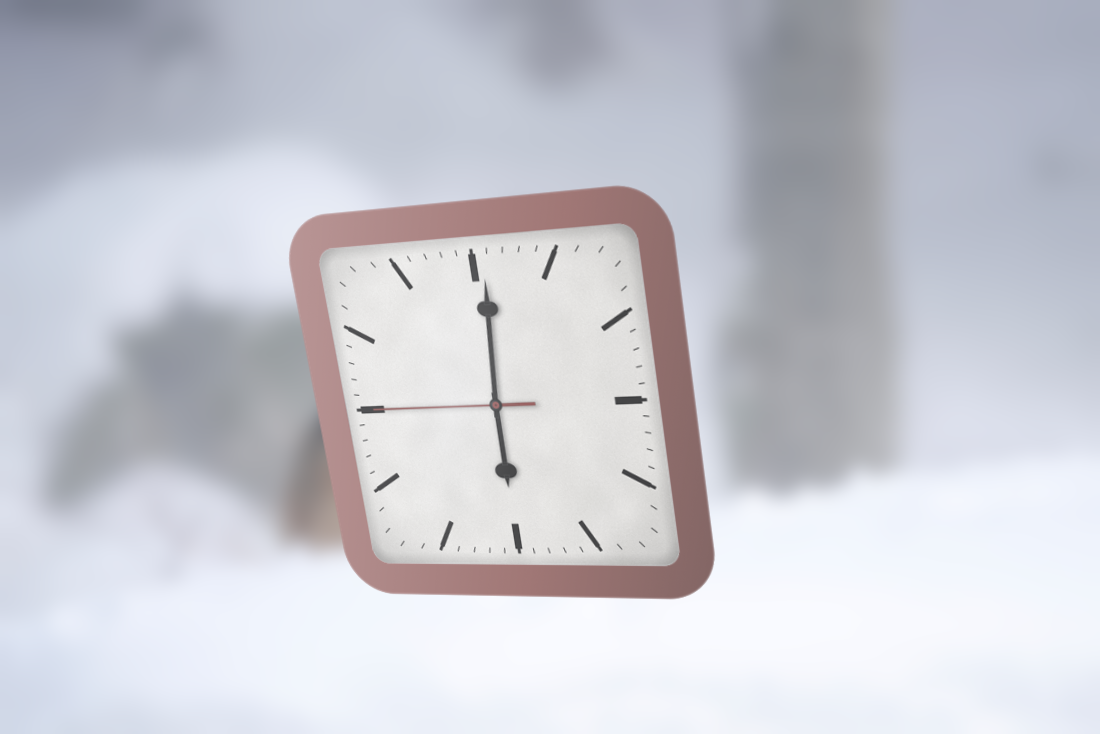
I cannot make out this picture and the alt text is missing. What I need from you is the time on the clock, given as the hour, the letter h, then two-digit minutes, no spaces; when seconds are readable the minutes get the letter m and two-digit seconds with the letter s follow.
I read 6h00m45s
